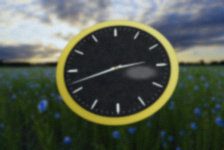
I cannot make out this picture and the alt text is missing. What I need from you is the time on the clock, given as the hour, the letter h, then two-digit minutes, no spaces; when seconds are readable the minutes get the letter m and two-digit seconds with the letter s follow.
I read 2h42
